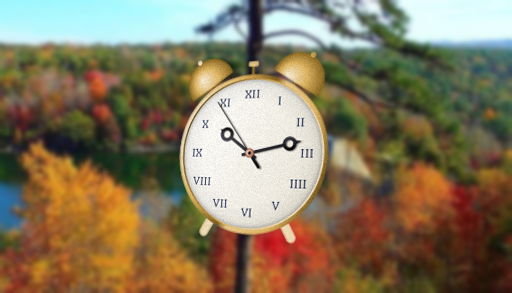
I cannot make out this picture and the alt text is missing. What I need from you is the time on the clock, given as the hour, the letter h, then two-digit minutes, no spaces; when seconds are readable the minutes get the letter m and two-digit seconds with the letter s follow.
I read 10h12m54s
